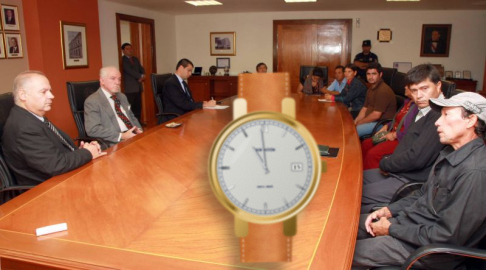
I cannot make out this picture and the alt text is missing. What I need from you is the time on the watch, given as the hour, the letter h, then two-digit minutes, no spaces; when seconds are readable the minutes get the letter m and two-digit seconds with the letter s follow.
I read 10h59
